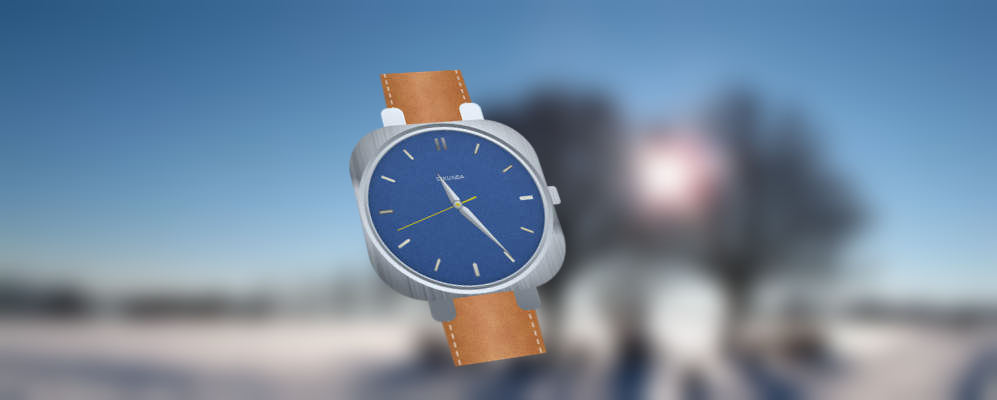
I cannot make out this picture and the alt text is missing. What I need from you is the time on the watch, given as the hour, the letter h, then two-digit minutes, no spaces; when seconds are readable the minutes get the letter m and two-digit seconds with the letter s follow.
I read 11h24m42s
